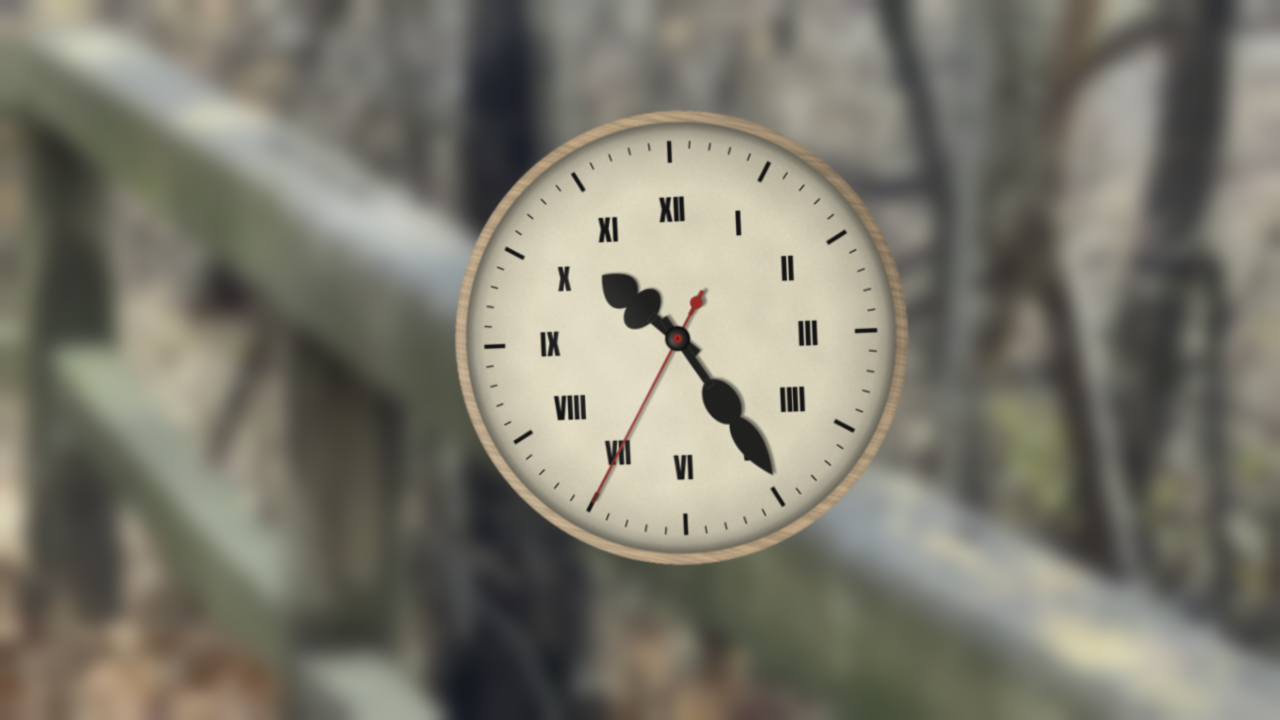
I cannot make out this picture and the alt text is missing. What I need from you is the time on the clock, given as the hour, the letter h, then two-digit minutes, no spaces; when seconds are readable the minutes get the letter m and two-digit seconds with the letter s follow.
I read 10h24m35s
